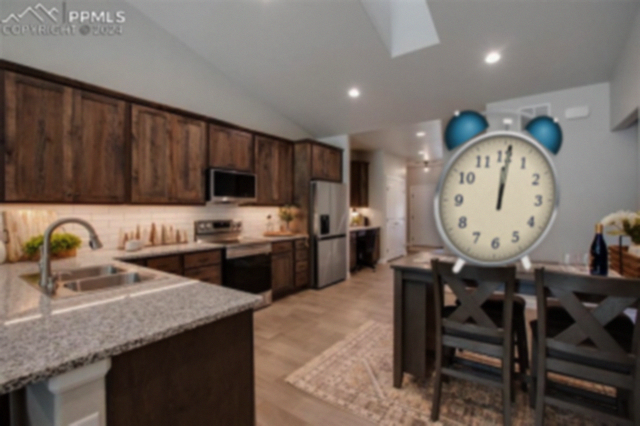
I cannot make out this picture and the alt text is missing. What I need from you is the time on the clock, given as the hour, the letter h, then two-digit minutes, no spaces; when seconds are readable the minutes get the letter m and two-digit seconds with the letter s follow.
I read 12h01
